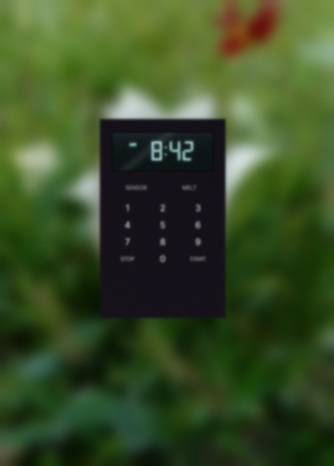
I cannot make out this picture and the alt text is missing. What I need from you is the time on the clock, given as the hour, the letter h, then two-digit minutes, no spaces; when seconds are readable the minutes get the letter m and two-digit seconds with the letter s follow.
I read 8h42
